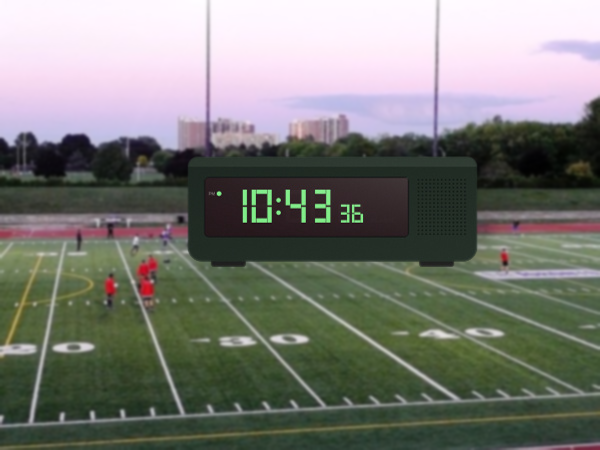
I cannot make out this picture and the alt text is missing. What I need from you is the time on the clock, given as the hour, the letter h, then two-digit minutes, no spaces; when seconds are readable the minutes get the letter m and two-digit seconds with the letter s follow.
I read 10h43m36s
